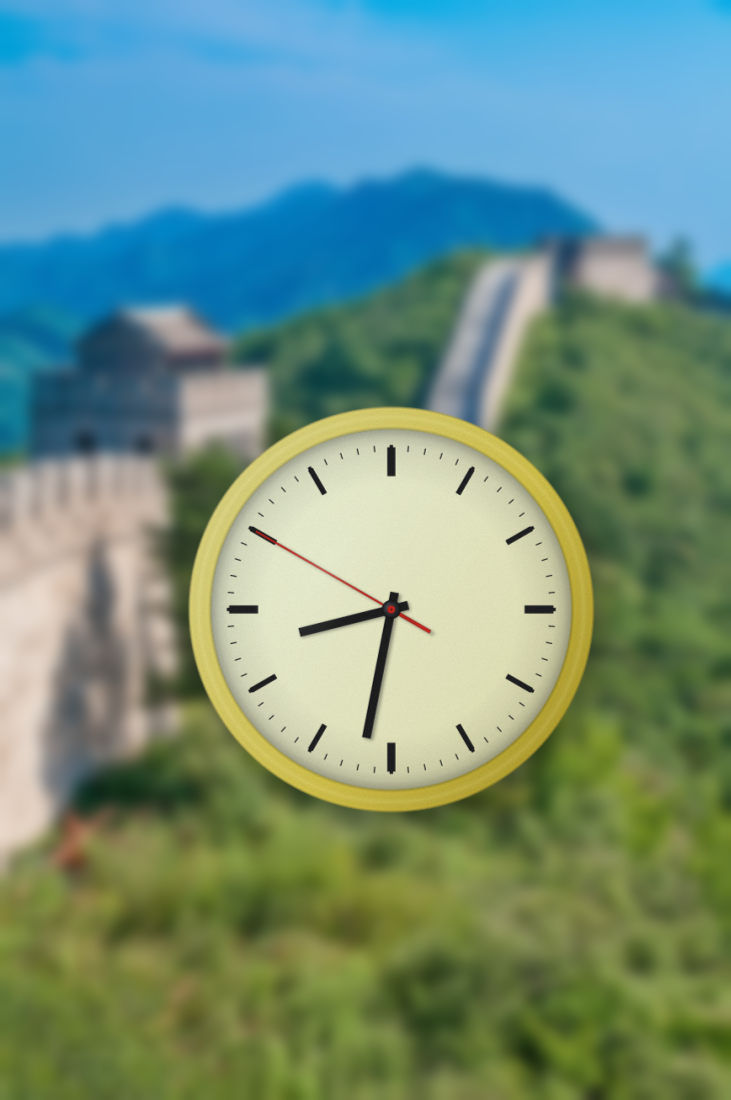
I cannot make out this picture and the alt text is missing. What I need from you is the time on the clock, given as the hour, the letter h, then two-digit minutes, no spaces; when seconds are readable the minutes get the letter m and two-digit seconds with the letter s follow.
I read 8h31m50s
